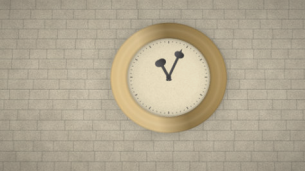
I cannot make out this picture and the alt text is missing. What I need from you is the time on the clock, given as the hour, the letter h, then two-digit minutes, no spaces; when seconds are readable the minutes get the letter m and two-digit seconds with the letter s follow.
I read 11h04
